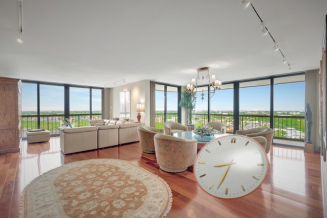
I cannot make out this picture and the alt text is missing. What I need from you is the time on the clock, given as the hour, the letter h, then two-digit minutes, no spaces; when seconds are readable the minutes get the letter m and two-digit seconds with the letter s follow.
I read 8h33
